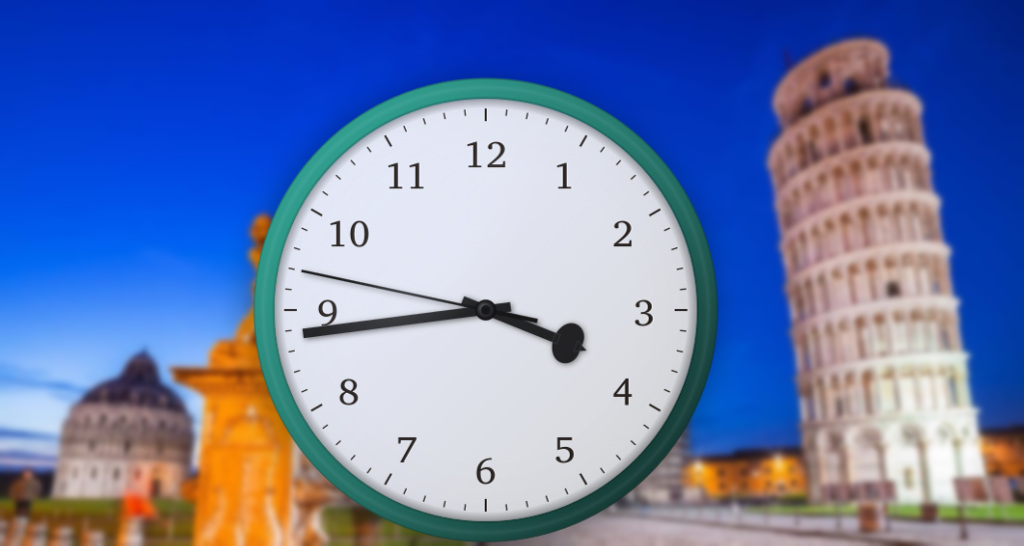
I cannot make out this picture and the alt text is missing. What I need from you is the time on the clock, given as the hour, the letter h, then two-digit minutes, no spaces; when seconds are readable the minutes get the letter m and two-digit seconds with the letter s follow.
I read 3h43m47s
